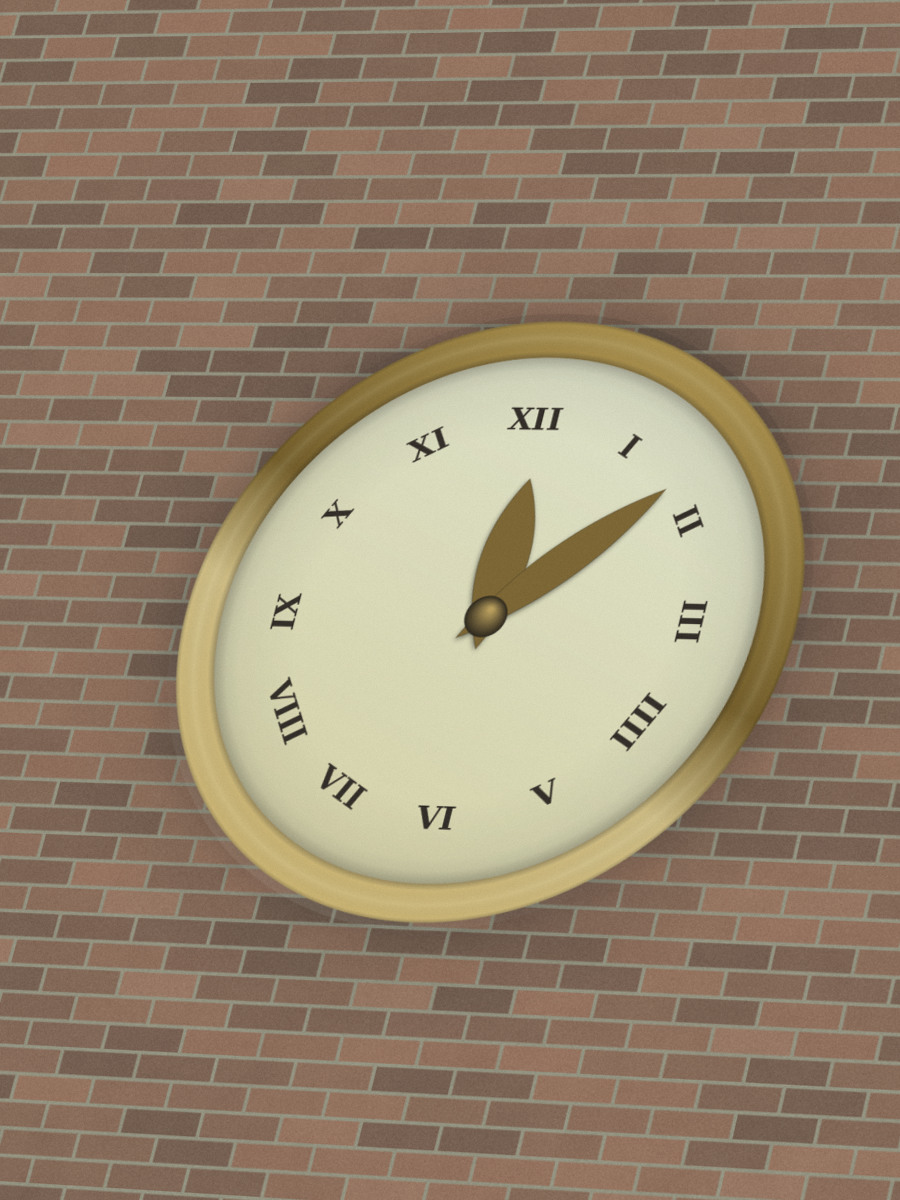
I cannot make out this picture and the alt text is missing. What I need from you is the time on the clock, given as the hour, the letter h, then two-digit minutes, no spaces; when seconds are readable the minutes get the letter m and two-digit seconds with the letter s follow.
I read 12h08
